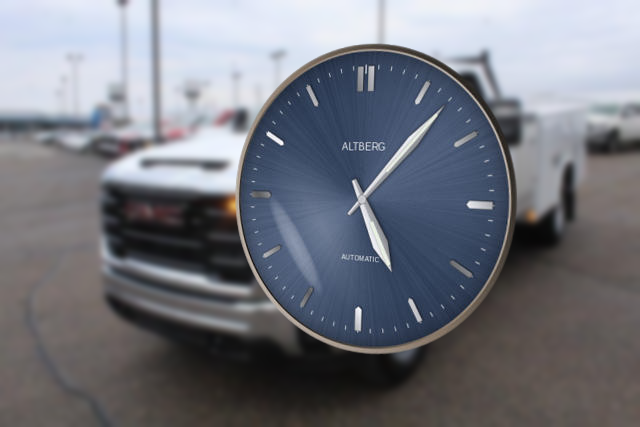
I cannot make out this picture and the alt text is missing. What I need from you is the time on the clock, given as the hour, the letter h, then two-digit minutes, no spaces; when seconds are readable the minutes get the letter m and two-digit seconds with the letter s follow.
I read 5h07
